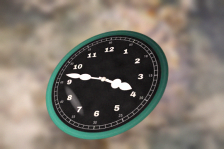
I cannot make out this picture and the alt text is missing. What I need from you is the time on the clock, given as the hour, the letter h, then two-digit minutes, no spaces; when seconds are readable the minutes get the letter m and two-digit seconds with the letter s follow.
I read 3h47
